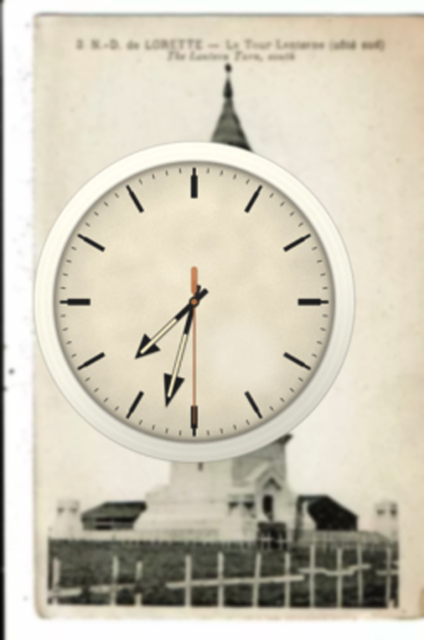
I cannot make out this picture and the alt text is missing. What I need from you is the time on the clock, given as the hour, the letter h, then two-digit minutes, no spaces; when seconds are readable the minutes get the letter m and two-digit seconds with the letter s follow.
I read 7h32m30s
